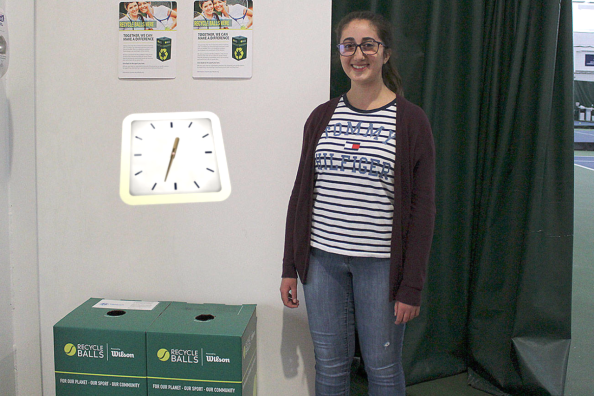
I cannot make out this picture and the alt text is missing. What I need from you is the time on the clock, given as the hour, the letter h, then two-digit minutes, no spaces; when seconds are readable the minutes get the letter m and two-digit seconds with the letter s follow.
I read 12h33
